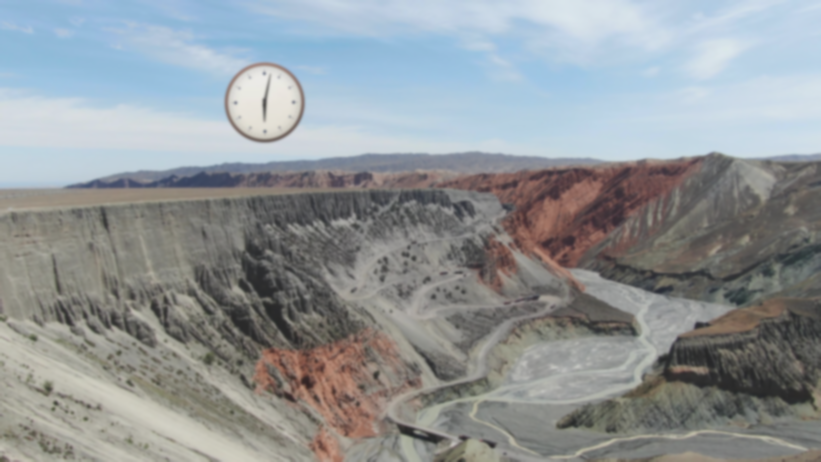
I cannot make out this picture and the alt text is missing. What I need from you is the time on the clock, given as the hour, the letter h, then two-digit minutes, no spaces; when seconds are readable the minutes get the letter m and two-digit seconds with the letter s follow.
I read 6h02
